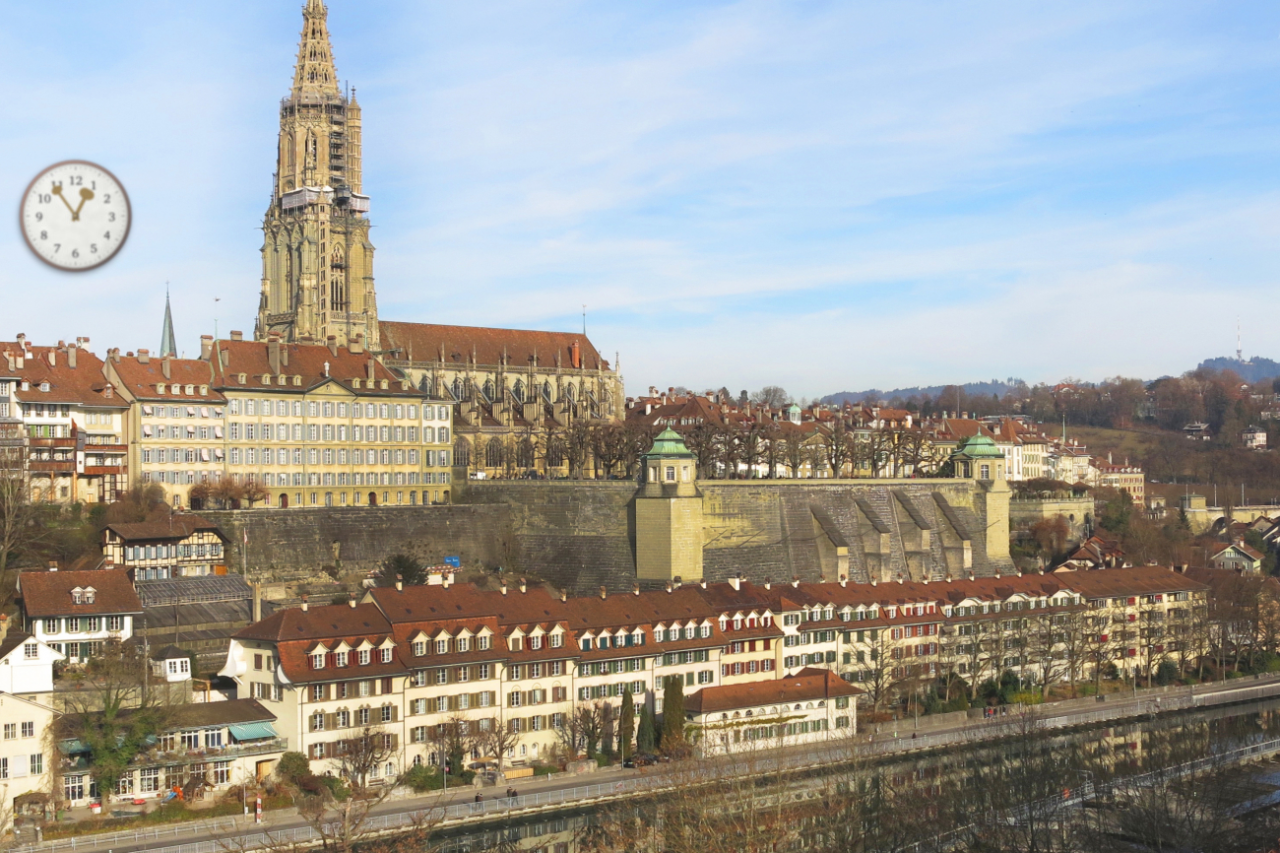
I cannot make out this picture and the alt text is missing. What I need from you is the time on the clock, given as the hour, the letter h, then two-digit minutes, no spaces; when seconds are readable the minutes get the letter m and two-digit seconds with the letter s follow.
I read 12h54
